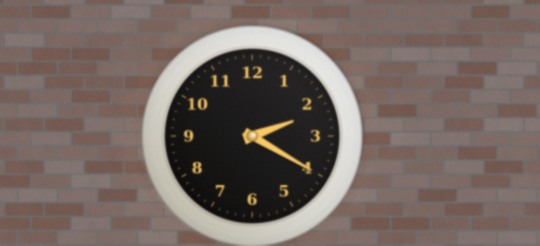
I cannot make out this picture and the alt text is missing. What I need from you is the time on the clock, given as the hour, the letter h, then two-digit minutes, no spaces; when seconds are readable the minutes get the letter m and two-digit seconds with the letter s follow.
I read 2h20
